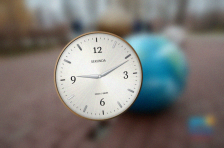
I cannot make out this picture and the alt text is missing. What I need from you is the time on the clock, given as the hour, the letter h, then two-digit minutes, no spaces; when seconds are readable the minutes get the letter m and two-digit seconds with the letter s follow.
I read 9h11
